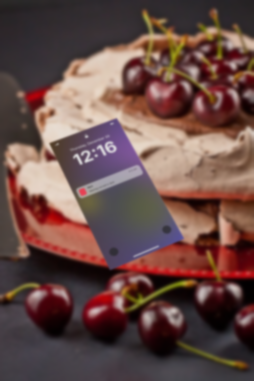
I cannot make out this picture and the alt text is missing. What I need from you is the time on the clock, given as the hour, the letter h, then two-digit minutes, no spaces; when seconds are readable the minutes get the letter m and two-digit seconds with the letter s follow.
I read 12h16
